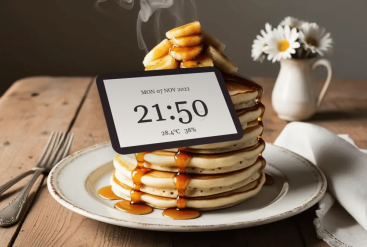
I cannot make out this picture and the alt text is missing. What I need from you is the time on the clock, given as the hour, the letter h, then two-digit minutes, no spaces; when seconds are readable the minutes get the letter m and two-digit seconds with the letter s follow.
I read 21h50
